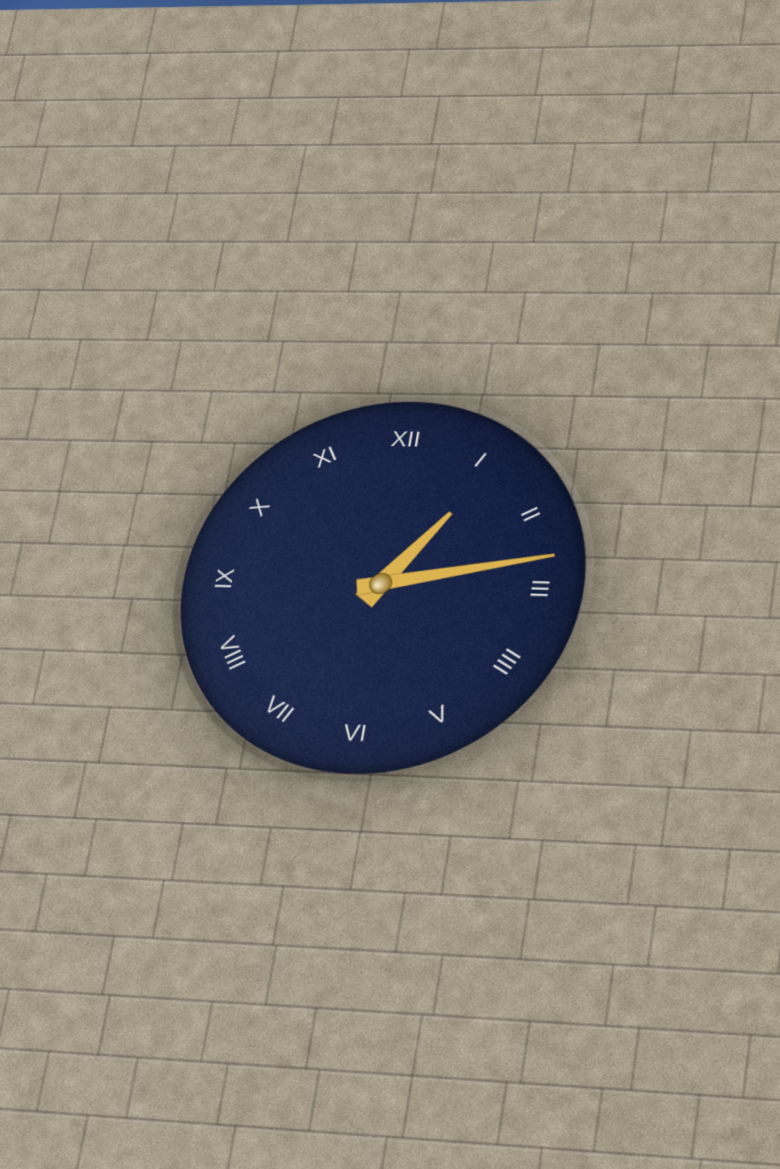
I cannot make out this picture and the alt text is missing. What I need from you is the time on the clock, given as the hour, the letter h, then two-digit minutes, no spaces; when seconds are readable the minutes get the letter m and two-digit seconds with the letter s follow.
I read 1h13
